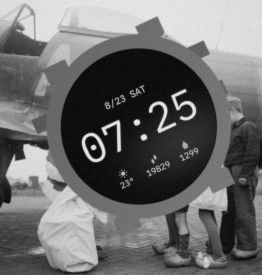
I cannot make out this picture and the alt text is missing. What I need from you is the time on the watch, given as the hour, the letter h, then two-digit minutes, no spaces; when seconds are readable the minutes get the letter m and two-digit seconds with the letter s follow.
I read 7h25
